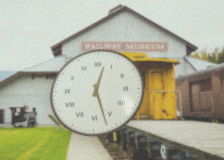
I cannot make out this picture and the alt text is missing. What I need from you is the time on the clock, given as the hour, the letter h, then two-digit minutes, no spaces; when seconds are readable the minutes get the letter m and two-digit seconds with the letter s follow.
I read 12h27
